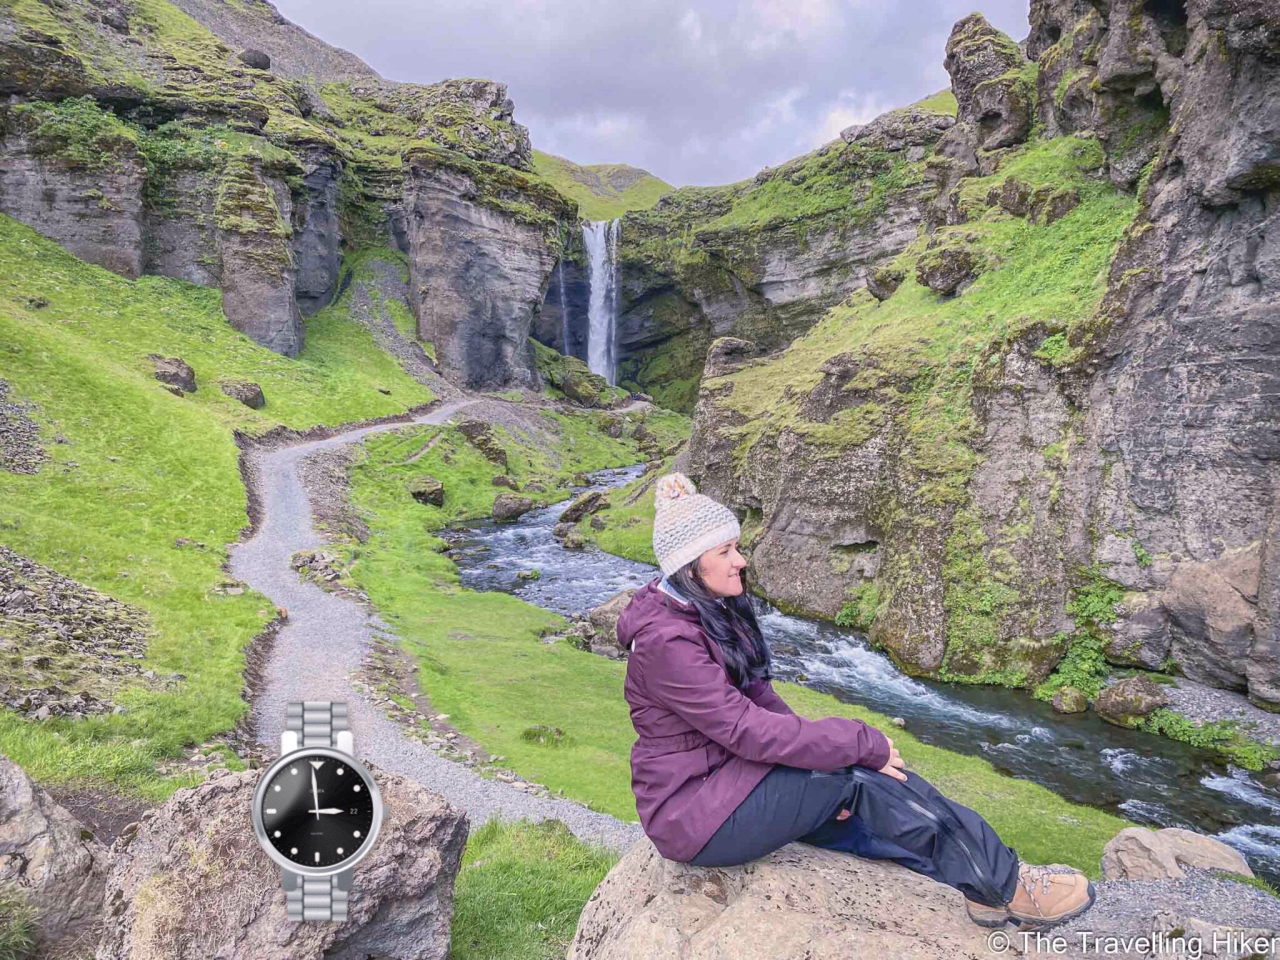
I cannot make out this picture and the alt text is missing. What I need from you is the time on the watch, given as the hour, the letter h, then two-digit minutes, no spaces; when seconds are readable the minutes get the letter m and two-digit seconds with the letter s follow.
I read 2h59
